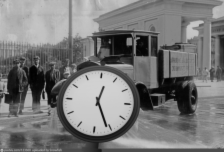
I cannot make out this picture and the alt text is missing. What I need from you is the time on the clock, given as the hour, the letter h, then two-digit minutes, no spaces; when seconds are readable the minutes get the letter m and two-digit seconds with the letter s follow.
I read 12h26
